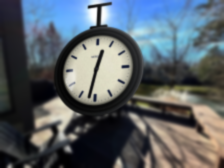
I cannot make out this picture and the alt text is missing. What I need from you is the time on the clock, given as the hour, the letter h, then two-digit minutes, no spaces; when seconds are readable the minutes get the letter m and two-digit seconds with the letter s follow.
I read 12h32
